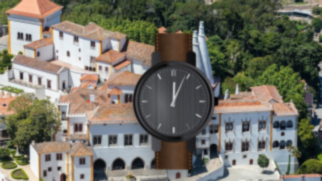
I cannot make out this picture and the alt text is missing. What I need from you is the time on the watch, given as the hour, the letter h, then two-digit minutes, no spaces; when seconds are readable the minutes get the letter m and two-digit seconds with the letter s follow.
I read 12h04
